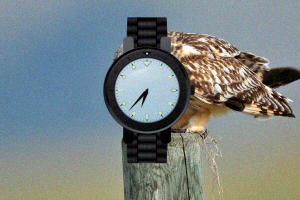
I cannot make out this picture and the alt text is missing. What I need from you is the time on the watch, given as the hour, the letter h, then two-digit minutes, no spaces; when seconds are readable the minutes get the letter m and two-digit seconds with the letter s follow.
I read 6h37
